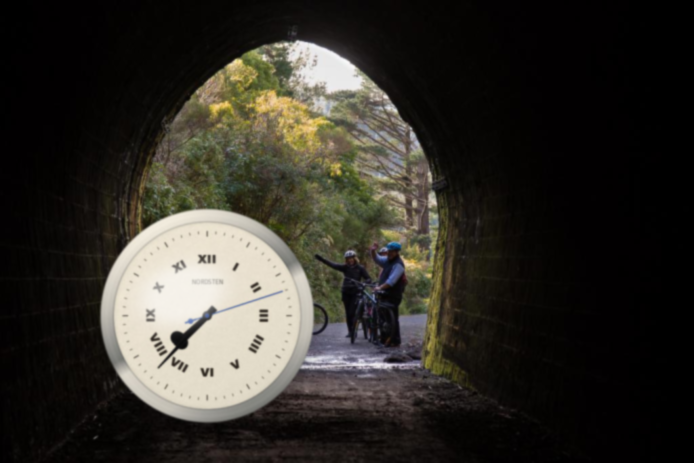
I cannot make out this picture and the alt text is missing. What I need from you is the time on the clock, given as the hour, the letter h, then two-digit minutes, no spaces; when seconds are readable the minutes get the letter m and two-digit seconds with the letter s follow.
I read 7h37m12s
